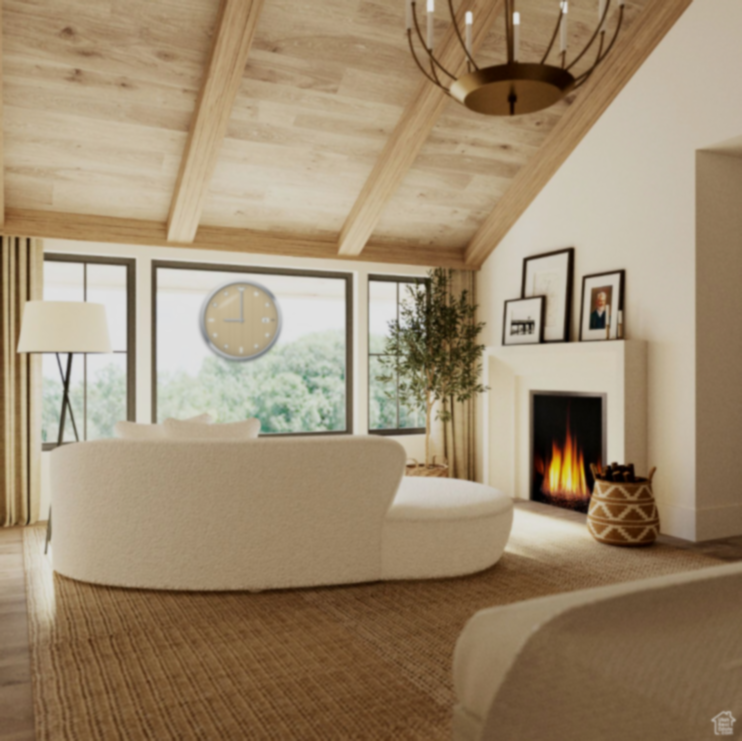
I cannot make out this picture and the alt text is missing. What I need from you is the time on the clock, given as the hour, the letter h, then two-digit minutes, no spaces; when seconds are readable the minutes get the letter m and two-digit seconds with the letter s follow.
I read 9h00
